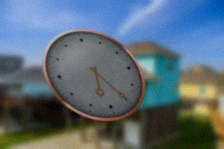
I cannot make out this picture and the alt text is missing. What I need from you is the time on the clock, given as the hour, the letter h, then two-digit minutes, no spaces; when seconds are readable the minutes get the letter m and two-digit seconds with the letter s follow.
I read 6h25
